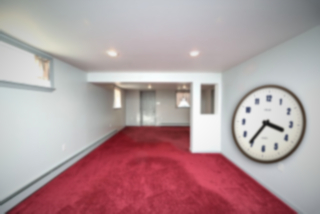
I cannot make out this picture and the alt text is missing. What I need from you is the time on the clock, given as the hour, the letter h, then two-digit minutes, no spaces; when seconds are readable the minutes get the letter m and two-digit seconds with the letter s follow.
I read 3h36
